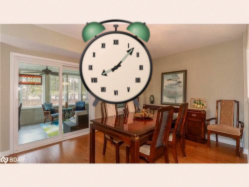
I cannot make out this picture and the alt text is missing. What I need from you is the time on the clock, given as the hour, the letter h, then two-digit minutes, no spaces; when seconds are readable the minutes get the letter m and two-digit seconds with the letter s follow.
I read 8h07
